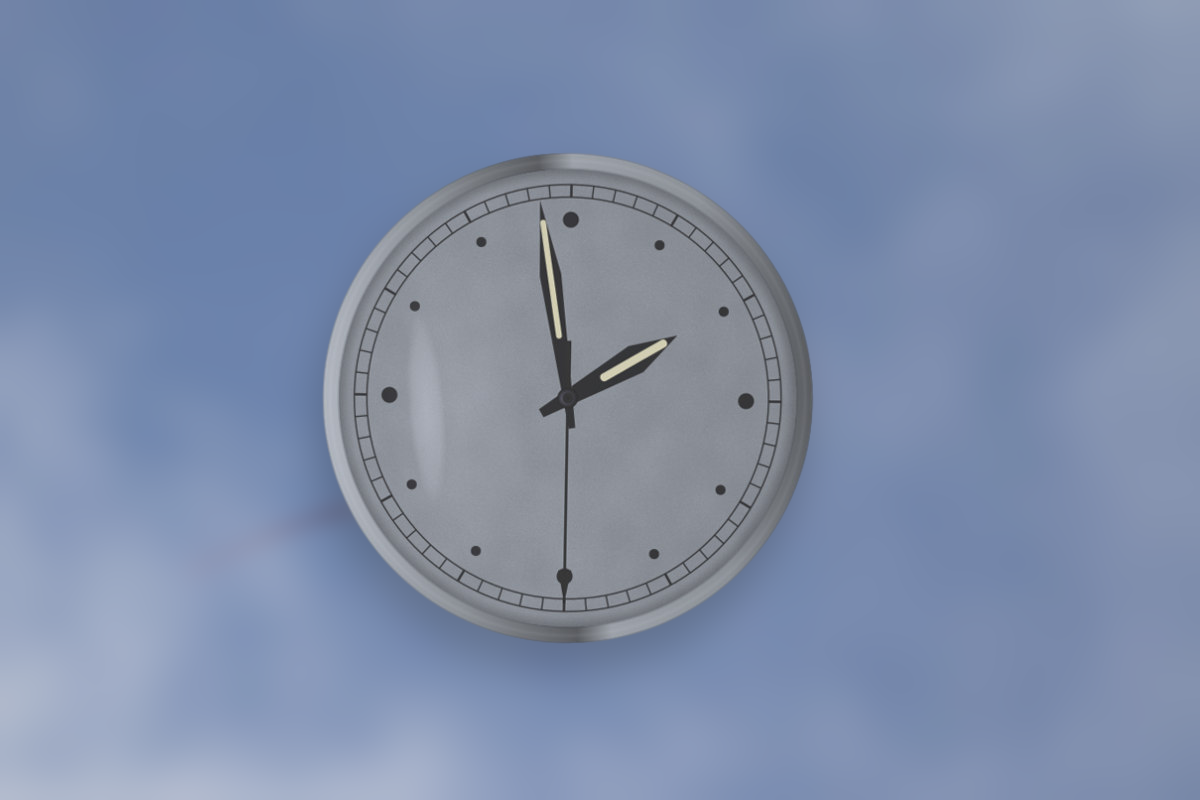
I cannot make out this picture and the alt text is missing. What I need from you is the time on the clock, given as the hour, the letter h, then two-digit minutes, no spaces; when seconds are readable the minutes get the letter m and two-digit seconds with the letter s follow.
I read 1h58m30s
